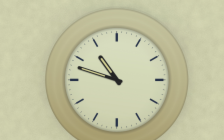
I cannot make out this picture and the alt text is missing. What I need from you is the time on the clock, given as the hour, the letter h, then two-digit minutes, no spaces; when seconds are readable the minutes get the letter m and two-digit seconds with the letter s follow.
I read 10h48
